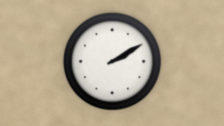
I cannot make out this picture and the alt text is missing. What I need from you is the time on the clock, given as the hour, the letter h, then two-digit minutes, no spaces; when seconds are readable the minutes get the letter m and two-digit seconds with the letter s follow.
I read 2h10
